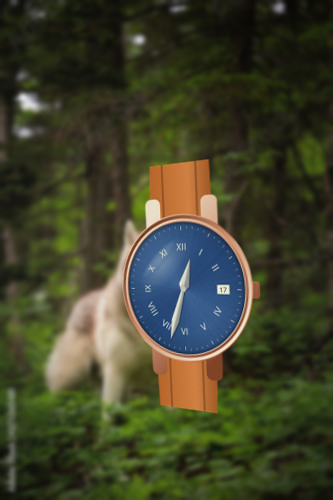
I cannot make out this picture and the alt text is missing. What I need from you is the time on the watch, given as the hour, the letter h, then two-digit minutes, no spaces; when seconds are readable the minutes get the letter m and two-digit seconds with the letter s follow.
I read 12h33
